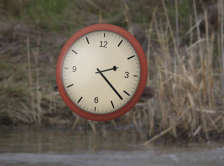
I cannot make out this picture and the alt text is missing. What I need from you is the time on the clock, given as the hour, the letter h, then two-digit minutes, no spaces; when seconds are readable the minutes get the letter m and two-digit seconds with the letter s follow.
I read 2h22
